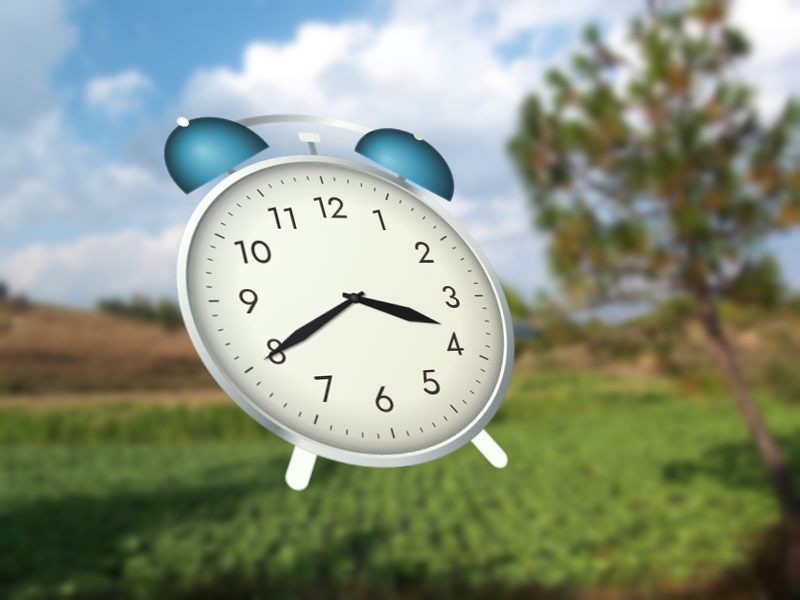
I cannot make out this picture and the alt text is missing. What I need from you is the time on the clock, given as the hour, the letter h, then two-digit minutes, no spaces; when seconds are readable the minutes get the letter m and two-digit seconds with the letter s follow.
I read 3h40
